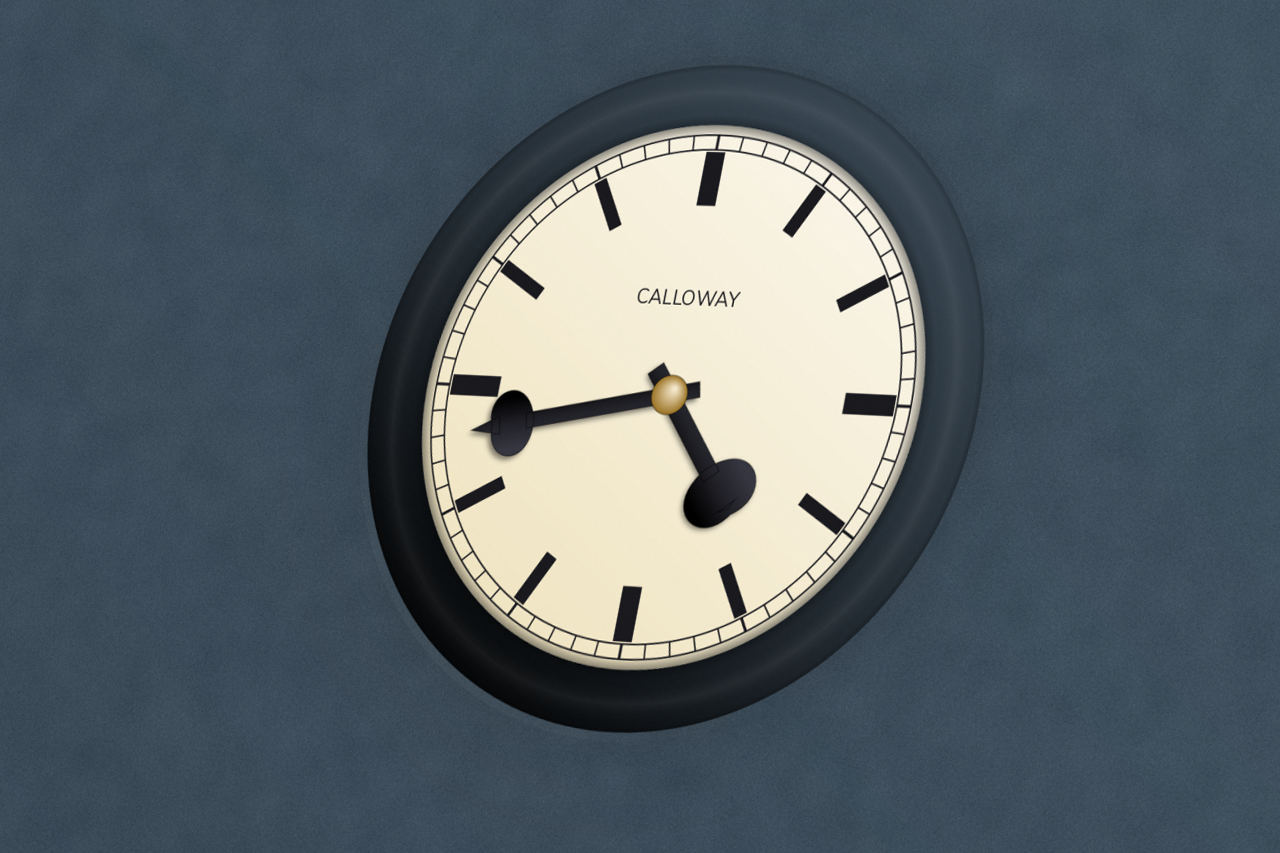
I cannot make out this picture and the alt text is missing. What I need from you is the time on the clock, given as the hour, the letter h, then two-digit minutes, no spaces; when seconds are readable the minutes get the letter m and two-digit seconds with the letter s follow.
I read 4h43
